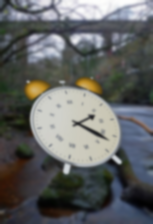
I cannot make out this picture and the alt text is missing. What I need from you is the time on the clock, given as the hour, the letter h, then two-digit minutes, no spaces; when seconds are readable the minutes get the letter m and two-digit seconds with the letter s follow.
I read 2h22
